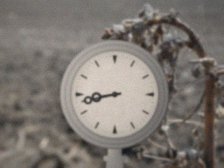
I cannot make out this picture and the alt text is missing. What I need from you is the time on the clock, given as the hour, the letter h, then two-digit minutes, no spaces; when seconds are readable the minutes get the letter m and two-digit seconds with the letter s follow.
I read 8h43
